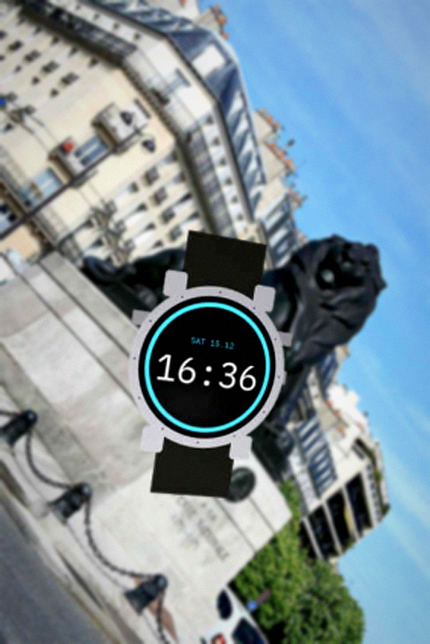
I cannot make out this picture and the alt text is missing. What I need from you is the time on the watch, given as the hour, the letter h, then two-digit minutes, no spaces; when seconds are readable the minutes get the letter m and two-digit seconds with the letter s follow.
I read 16h36
